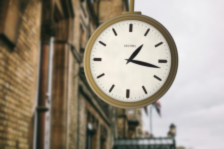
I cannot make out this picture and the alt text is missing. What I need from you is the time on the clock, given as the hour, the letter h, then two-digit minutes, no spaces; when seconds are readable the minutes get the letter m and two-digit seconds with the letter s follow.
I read 1h17
